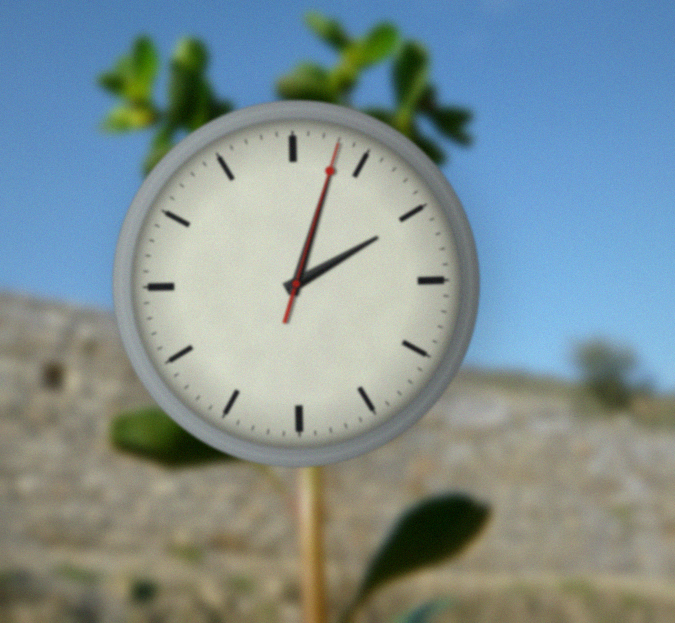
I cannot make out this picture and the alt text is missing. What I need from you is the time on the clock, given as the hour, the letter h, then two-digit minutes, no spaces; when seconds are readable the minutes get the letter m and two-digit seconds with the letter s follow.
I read 2h03m03s
